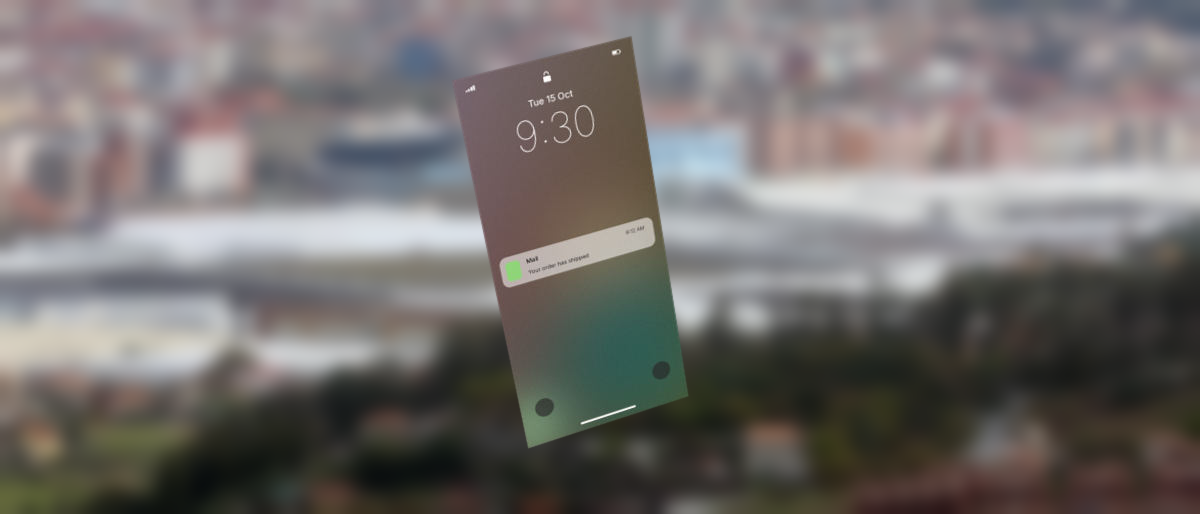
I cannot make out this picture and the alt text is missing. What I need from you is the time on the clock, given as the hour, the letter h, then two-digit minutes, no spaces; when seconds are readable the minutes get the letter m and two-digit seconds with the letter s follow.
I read 9h30
